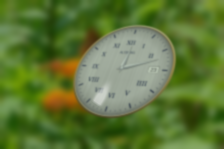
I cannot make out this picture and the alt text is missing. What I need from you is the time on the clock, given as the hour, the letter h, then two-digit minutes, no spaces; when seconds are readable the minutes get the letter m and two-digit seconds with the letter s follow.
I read 12h12
